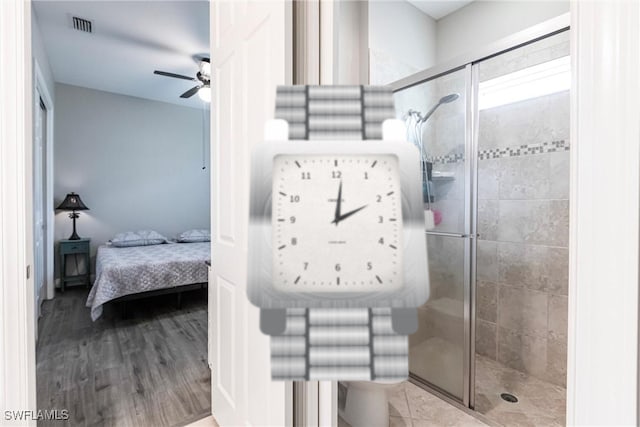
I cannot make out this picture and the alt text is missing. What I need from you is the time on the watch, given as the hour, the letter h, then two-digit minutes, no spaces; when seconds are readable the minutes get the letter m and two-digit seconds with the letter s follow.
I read 2h01
